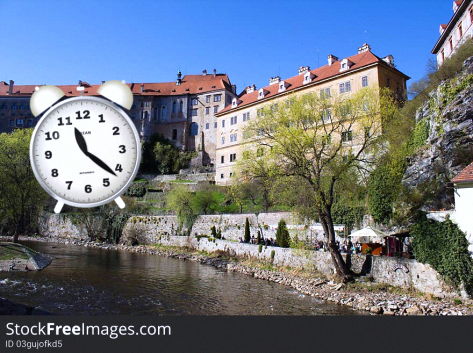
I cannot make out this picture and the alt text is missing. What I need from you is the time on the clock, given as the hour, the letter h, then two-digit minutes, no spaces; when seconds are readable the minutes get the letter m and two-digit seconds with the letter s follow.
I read 11h22
